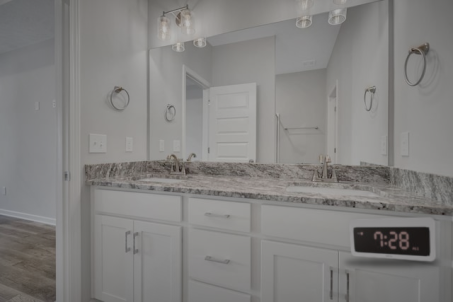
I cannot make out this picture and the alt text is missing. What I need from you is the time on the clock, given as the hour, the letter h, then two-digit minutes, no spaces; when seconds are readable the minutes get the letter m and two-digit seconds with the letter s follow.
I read 7h28
